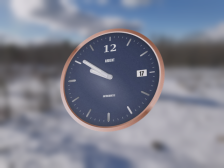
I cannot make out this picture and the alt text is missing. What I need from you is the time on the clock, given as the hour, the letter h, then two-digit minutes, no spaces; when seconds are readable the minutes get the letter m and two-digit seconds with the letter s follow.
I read 9h51
